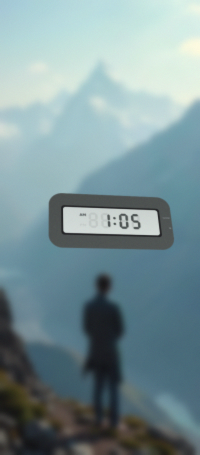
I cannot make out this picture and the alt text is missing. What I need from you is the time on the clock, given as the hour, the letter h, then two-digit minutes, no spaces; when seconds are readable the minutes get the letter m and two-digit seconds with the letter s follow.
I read 1h05
